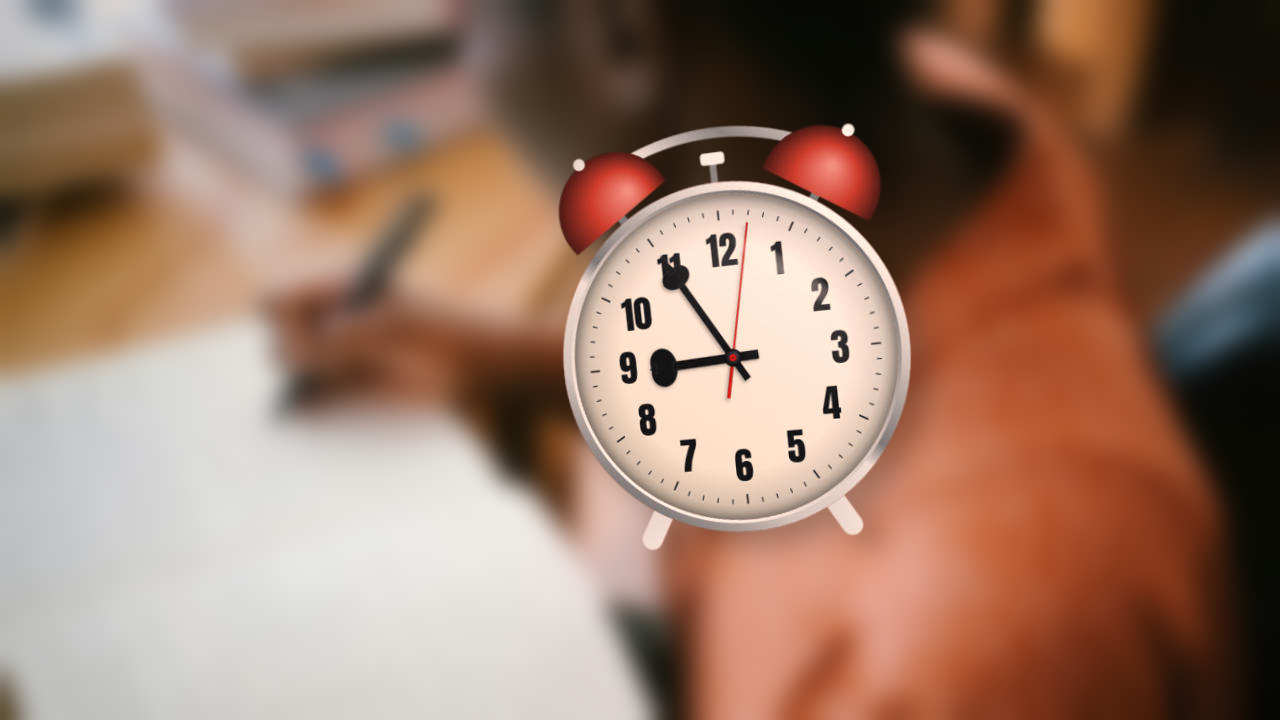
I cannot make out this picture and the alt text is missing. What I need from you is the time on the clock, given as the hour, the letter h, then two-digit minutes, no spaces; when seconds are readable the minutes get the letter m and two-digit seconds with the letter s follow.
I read 8h55m02s
